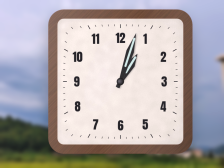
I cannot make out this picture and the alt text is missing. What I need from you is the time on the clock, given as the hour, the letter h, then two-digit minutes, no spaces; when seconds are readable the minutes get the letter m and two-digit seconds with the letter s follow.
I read 1h03
